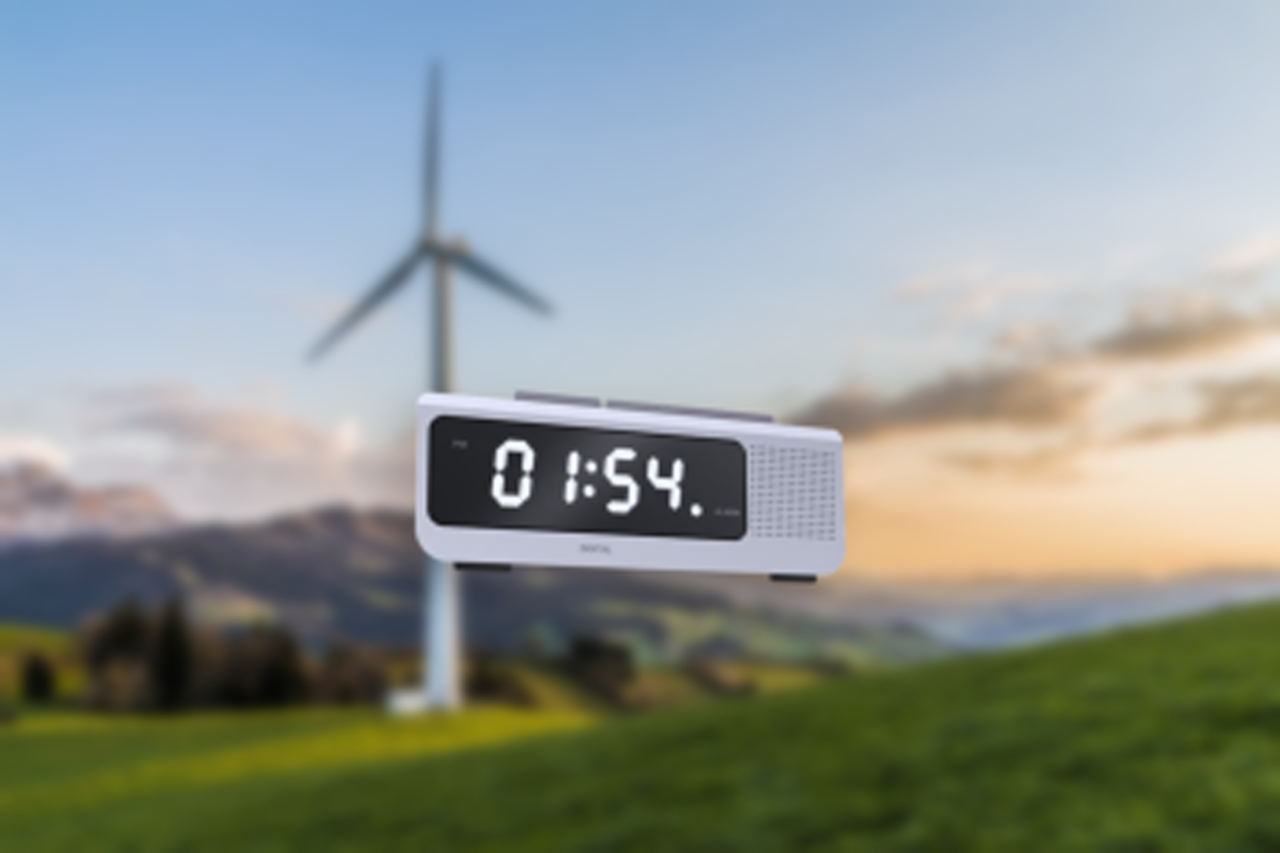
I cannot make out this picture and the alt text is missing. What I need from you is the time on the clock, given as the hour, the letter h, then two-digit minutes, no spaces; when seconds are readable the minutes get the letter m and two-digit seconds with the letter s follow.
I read 1h54
